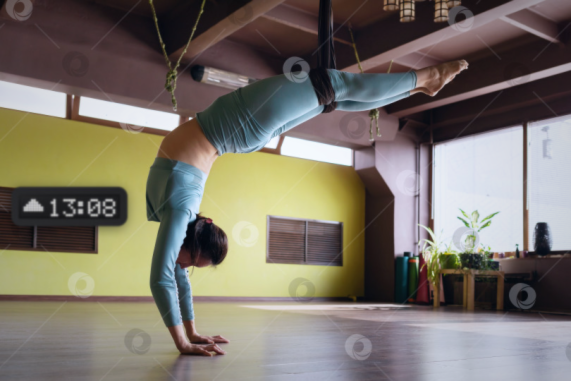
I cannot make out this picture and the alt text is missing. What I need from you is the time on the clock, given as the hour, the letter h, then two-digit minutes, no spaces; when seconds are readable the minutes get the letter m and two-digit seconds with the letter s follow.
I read 13h08
